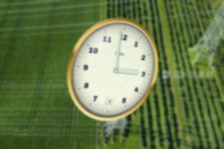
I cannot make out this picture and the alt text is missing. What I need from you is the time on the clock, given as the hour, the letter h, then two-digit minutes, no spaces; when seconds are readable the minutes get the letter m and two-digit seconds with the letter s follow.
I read 2h59
